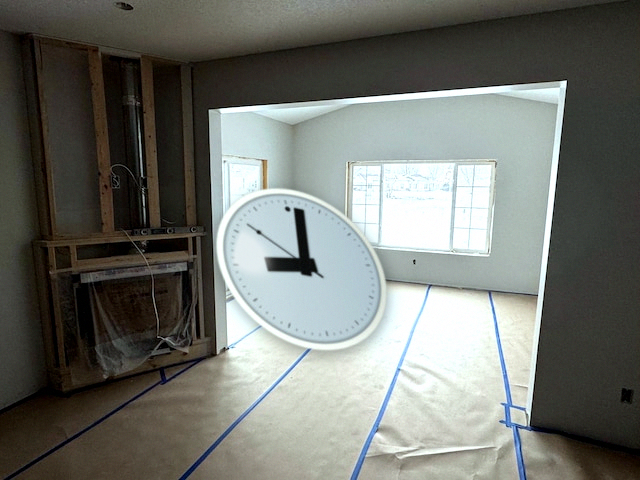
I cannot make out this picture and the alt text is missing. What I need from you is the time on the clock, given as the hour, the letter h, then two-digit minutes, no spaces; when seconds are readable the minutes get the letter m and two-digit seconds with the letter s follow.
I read 9h01m52s
